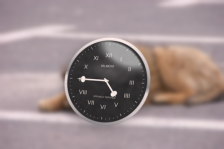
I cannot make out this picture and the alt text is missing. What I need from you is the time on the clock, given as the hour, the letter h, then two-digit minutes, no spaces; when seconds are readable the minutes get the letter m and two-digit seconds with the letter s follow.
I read 4h45
